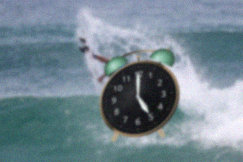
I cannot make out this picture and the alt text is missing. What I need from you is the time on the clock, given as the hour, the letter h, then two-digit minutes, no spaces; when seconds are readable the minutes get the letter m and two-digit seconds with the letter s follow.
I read 5h00
